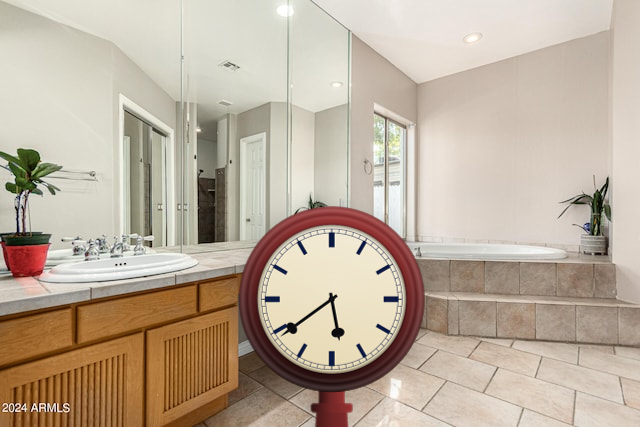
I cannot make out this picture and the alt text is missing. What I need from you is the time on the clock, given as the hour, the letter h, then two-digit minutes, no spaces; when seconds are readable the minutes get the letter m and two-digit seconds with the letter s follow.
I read 5h39
